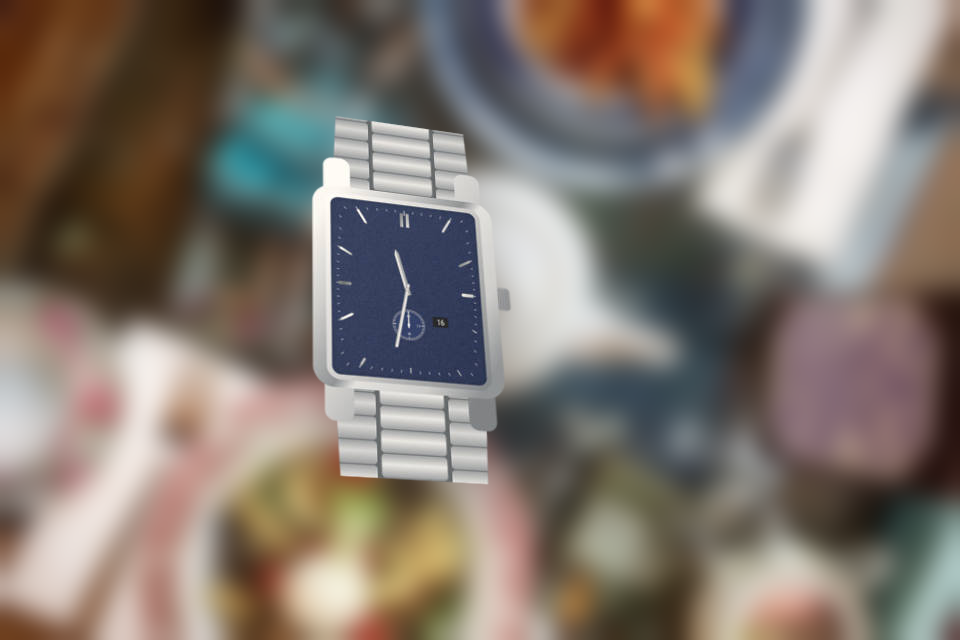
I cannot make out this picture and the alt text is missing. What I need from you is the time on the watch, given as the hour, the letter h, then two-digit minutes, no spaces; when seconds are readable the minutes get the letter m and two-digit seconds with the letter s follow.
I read 11h32
